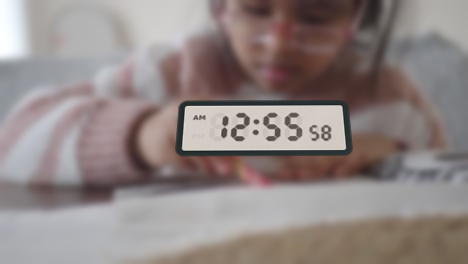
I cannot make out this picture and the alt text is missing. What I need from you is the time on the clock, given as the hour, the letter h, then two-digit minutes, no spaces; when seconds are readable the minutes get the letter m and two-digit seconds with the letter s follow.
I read 12h55m58s
